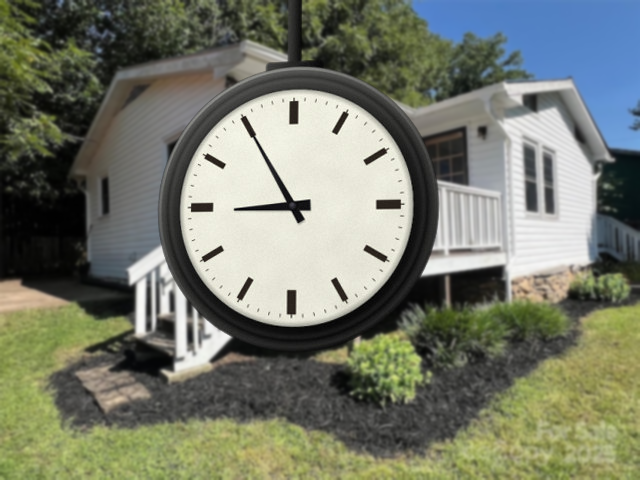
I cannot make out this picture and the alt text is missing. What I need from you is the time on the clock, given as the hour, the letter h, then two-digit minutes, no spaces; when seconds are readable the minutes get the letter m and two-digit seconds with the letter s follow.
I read 8h55
